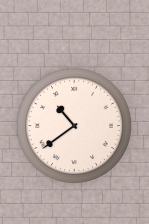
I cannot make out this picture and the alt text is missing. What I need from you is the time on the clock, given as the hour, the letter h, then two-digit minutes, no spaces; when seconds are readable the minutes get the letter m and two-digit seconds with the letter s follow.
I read 10h39
